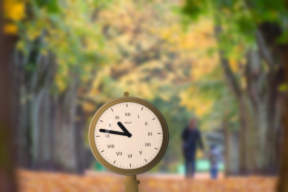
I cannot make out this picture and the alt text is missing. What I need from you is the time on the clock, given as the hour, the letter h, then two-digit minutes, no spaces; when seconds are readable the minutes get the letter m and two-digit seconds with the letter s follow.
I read 10h47
